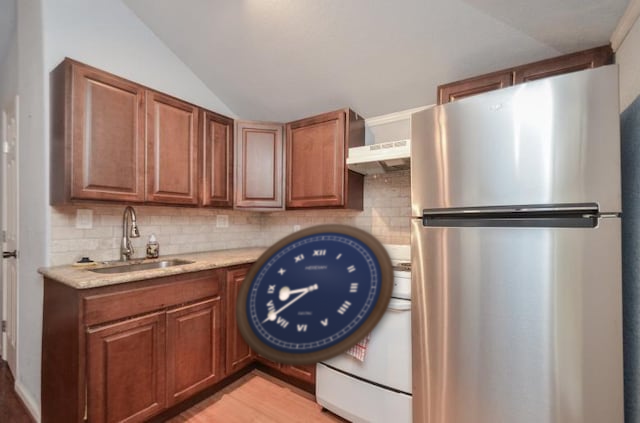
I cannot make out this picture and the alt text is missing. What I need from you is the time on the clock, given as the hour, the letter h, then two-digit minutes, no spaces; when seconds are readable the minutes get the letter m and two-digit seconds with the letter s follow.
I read 8h38
